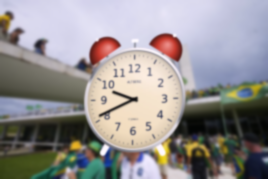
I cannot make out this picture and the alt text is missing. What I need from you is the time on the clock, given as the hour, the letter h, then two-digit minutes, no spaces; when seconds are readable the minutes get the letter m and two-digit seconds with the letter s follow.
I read 9h41
